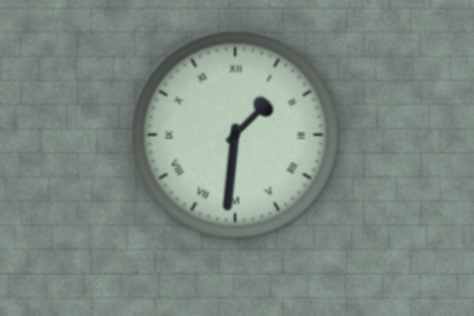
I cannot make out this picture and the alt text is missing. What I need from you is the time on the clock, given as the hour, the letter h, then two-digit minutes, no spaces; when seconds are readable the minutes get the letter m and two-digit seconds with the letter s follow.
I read 1h31
